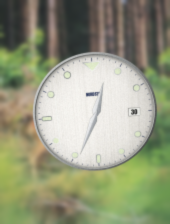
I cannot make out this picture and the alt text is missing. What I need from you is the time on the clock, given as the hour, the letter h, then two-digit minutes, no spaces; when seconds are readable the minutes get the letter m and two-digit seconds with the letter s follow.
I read 12h34
